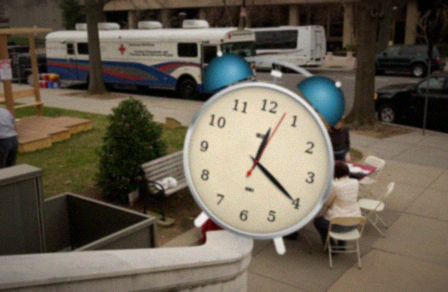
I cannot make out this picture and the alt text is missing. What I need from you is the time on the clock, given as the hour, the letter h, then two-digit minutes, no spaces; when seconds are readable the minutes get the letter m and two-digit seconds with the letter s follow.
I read 12h20m03s
